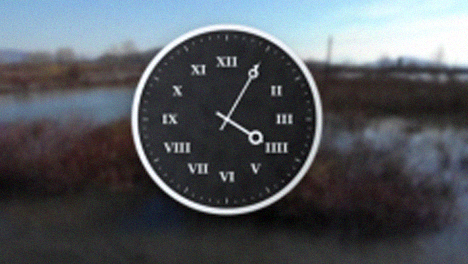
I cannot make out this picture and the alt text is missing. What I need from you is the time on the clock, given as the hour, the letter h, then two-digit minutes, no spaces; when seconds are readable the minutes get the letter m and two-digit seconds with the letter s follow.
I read 4h05
